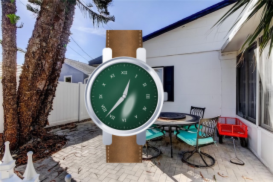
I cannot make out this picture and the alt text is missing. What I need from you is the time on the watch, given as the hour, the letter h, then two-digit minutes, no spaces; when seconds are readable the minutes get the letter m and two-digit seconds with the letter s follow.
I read 12h37
